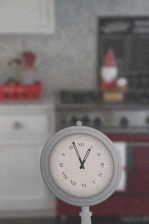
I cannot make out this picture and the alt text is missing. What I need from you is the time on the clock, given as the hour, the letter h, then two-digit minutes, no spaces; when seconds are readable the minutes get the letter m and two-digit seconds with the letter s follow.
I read 12h57
